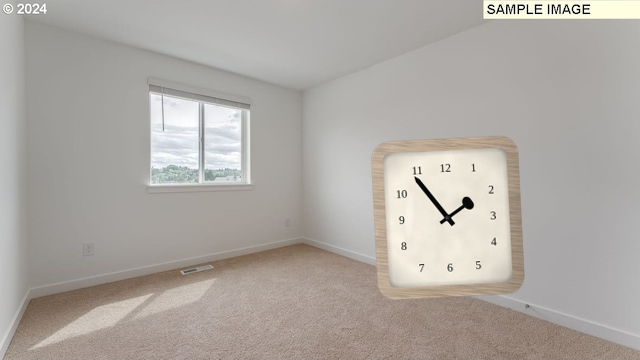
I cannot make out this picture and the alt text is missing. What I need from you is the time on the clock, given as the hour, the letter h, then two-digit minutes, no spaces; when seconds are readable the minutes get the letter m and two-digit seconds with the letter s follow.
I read 1h54
